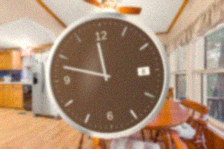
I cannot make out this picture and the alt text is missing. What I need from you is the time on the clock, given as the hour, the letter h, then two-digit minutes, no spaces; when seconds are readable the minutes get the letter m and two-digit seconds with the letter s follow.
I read 11h48
